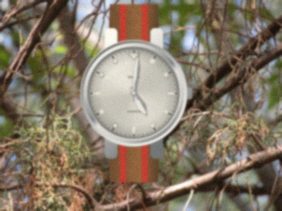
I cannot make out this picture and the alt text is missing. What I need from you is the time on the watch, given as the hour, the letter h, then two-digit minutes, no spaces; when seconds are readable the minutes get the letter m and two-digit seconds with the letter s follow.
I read 5h01
